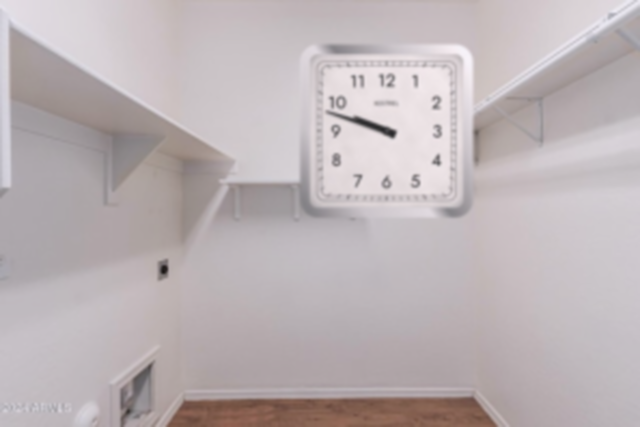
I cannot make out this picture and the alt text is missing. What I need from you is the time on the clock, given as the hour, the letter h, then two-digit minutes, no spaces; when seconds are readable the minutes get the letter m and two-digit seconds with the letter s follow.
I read 9h48
